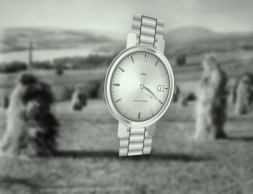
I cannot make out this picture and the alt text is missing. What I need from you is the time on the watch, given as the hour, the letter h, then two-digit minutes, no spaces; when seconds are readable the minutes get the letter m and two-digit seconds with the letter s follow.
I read 4h20
